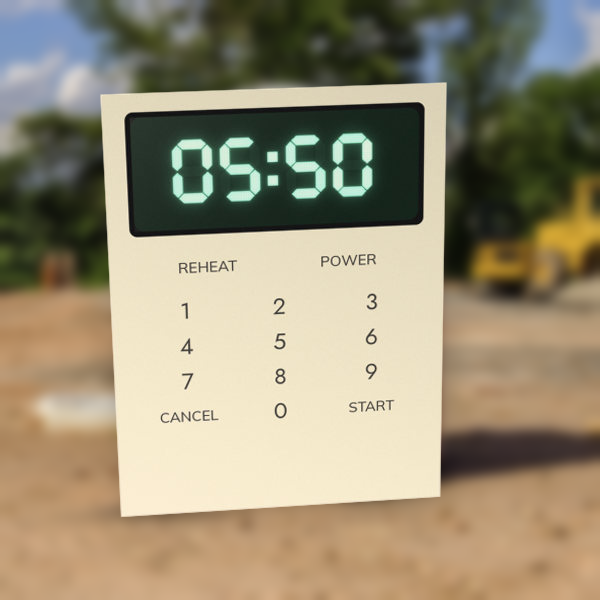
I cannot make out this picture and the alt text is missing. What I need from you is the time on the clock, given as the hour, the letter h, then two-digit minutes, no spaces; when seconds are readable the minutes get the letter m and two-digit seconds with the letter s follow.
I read 5h50
